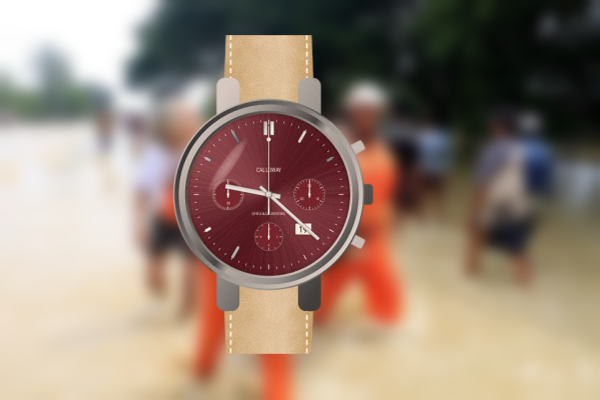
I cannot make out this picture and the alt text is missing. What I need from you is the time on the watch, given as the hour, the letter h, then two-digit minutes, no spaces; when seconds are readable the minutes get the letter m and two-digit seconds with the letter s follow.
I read 9h22
